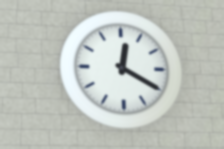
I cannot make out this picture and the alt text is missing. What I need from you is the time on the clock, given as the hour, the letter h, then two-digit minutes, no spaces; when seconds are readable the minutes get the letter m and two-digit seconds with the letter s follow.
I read 12h20
